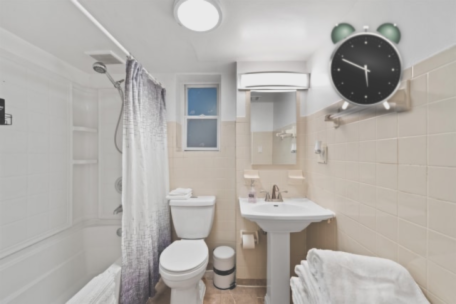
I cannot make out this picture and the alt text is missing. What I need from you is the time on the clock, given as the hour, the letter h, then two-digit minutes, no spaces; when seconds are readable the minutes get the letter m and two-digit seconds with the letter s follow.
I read 5h49
